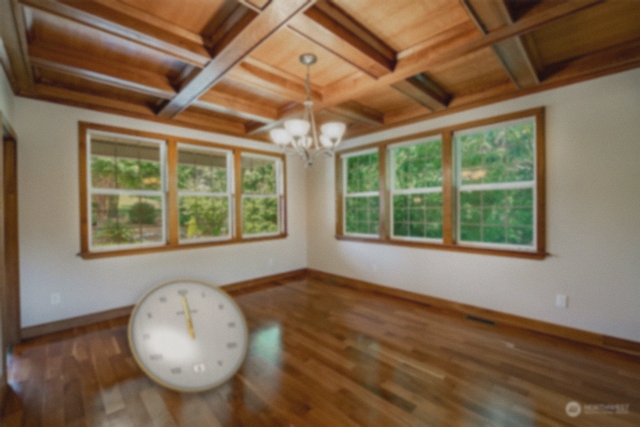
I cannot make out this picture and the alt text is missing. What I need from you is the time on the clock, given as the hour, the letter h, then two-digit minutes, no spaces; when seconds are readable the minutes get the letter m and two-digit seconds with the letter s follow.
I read 12h00
